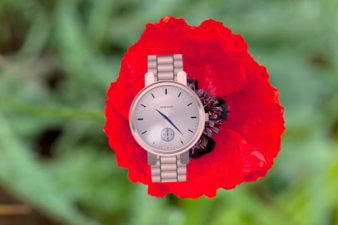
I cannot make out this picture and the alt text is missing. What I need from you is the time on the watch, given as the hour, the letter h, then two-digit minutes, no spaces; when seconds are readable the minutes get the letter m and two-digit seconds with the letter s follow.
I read 10h23
